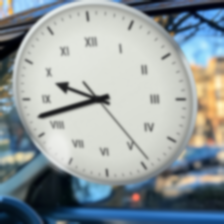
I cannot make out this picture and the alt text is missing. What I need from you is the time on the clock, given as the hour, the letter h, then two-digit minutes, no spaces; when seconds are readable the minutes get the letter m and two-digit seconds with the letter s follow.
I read 9h42m24s
